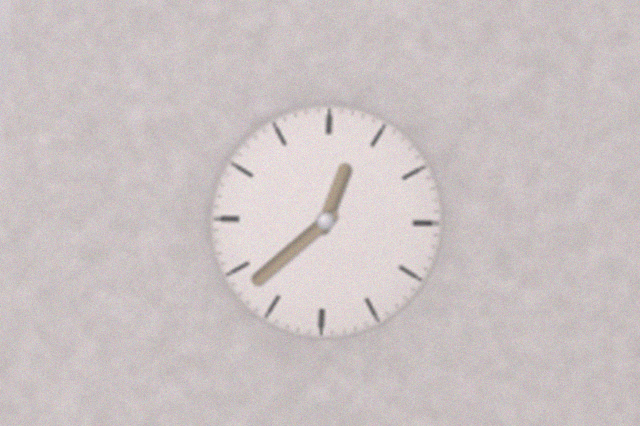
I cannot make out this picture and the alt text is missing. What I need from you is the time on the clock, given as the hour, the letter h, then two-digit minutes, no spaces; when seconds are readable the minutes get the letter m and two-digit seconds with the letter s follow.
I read 12h38
